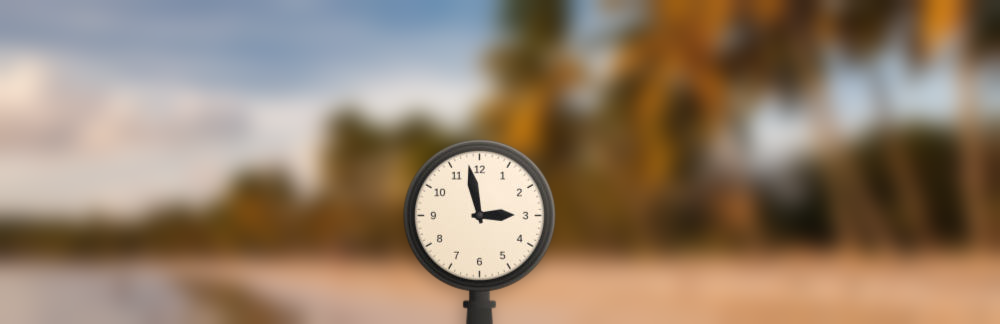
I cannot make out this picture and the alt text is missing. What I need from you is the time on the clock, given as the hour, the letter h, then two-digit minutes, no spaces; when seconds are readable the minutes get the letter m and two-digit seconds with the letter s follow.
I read 2h58
